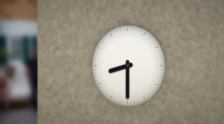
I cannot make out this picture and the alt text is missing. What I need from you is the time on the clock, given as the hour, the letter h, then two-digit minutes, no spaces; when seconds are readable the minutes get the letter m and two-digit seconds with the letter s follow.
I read 8h30
